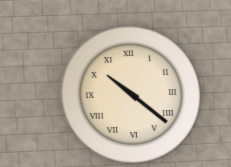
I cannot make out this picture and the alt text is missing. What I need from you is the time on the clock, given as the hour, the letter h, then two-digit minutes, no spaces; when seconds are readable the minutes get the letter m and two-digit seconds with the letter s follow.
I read 10h22
